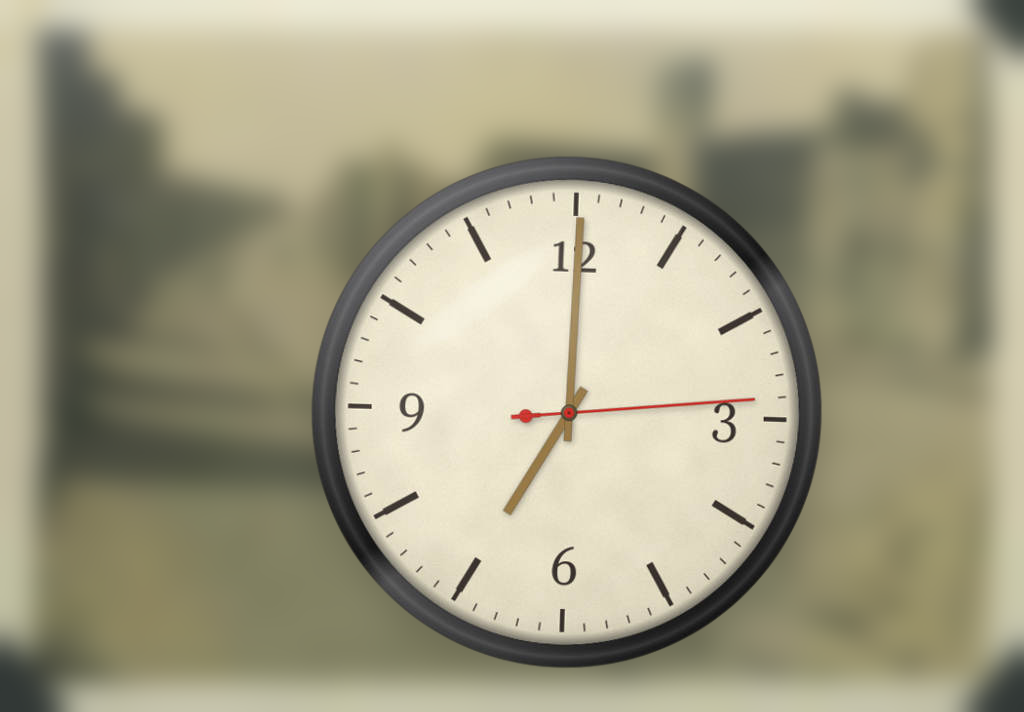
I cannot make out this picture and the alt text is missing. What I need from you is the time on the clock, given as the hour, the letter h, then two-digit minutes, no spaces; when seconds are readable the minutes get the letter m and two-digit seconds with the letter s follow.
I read 7h00m14s
